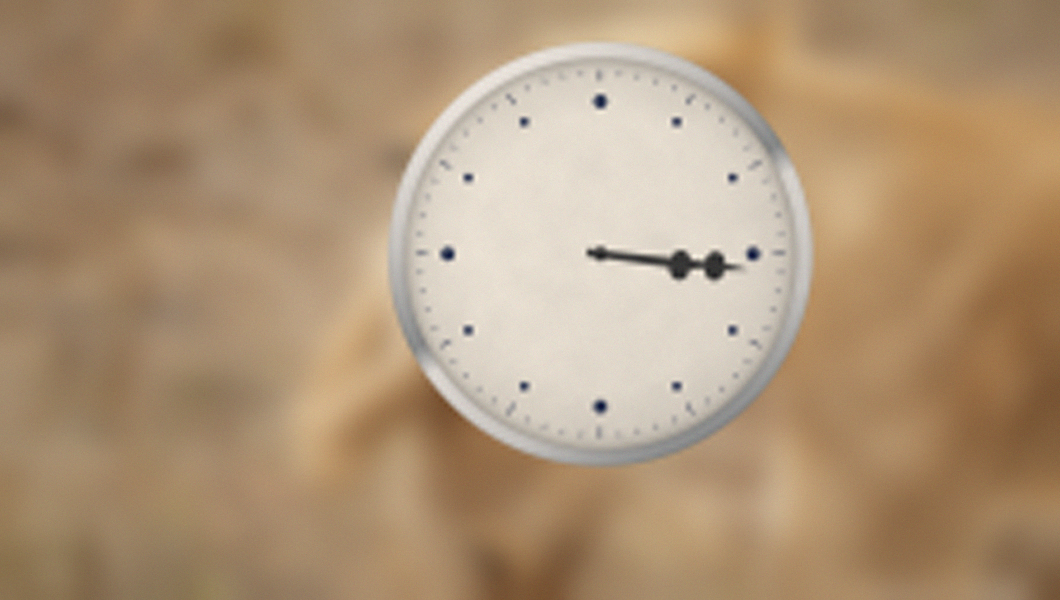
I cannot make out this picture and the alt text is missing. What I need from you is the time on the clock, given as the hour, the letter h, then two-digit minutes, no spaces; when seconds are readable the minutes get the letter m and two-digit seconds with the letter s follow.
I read 3h16
